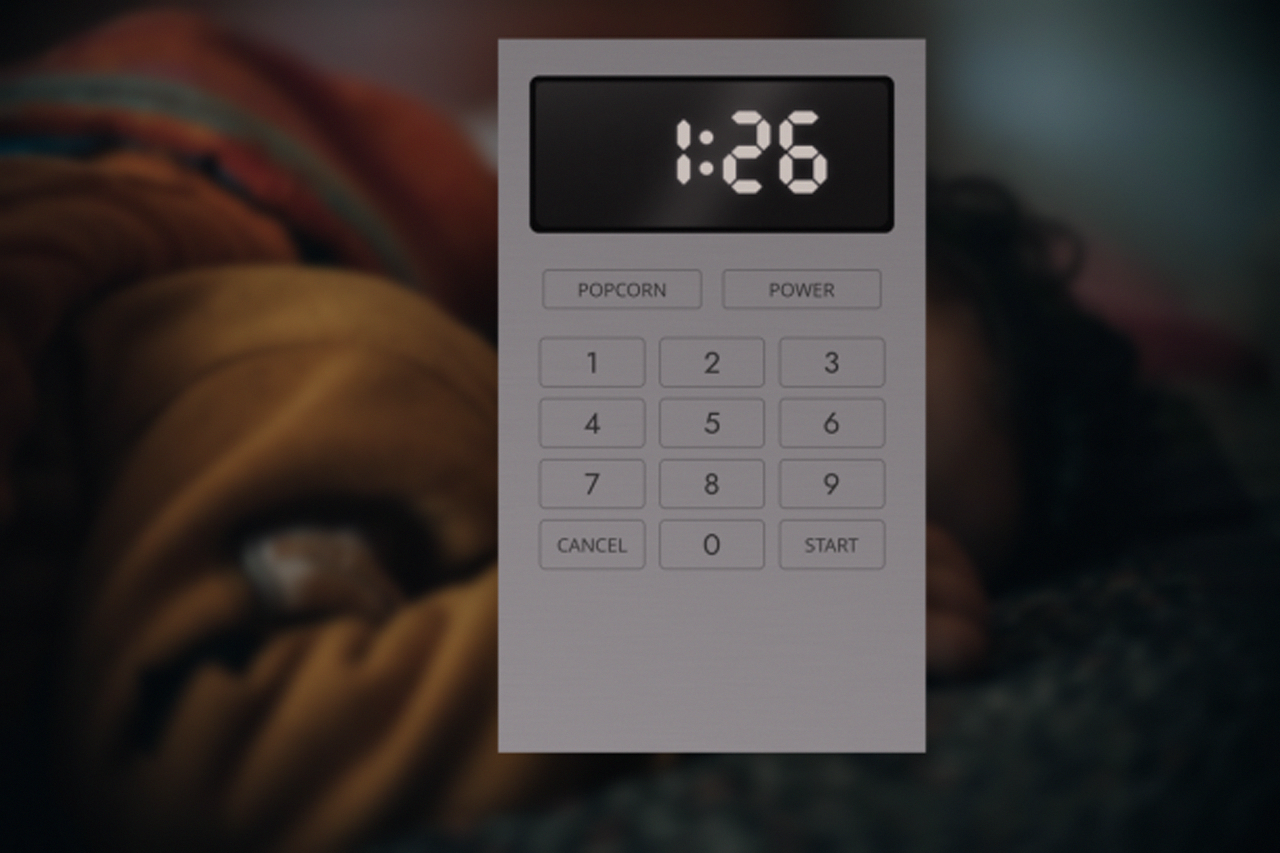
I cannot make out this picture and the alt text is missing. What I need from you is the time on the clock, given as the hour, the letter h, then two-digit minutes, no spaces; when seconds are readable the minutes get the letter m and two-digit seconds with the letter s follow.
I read 1h26
